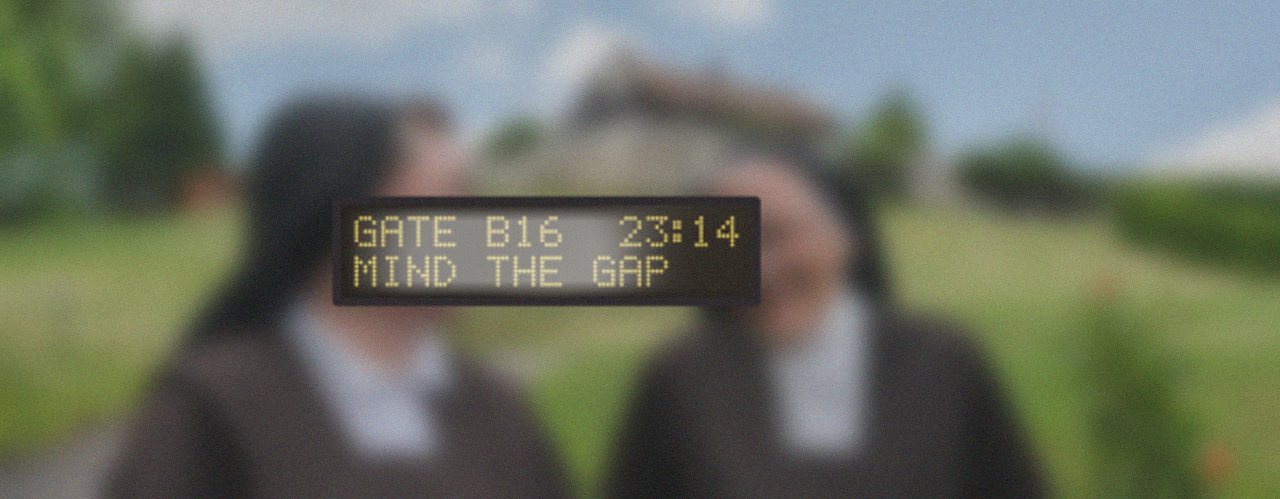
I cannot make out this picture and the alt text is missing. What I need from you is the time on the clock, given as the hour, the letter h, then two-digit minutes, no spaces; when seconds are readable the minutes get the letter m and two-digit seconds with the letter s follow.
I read 23h14
